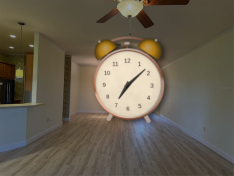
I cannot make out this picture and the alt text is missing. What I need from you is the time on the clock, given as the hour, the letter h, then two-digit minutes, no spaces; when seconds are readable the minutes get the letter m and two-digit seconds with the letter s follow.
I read 7h08
